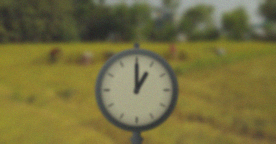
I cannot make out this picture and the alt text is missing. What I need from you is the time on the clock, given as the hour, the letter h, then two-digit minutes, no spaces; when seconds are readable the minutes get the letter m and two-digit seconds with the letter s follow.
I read 1h00
